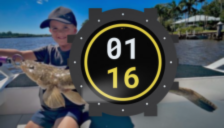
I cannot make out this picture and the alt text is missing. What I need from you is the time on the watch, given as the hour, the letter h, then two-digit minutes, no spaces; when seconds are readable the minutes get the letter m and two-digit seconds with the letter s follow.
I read 1h16
